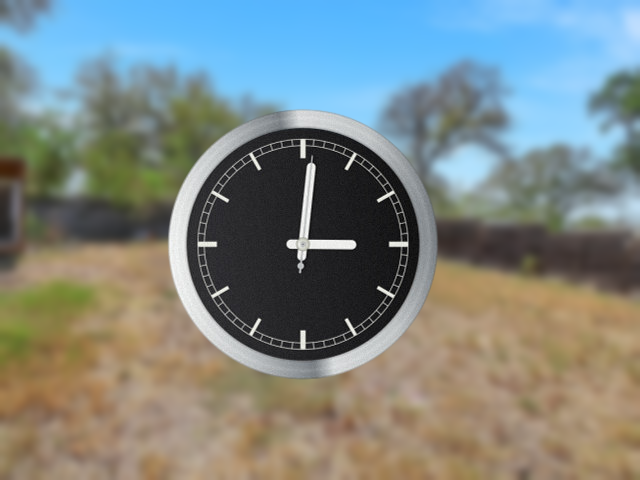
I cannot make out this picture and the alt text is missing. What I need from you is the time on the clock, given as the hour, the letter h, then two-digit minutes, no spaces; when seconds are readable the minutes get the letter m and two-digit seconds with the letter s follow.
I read 3h01m01s
